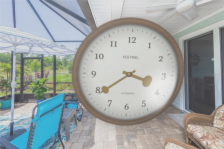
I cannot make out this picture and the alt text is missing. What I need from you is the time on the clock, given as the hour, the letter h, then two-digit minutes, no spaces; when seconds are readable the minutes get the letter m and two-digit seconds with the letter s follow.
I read 3h39
